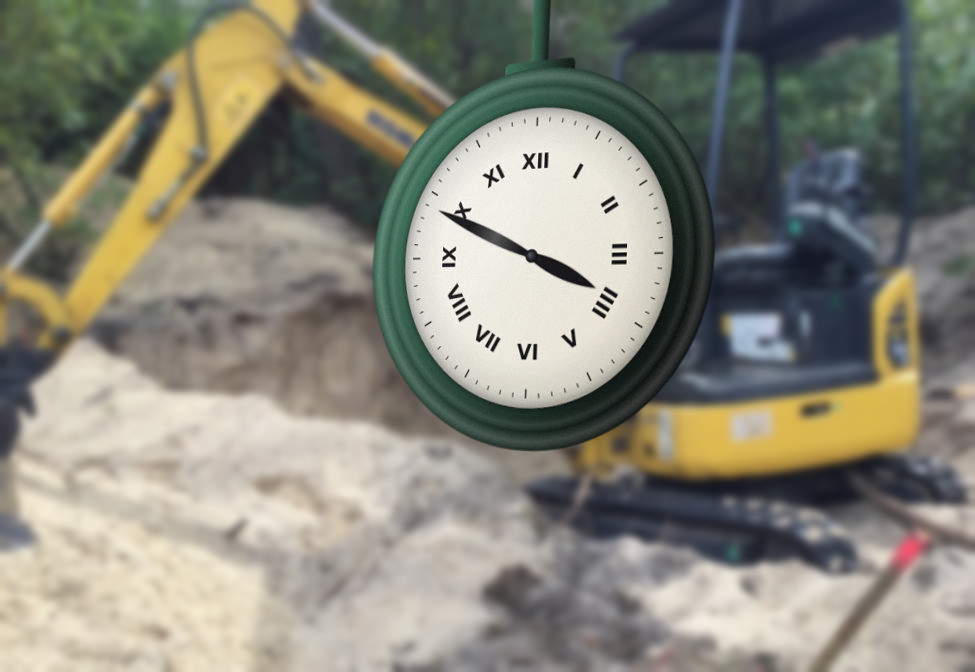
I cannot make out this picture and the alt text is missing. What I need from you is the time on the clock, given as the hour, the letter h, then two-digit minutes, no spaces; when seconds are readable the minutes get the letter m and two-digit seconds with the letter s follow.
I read 3h49
